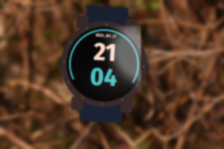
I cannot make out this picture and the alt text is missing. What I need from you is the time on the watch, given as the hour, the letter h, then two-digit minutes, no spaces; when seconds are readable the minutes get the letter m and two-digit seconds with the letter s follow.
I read 21h04
